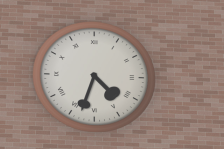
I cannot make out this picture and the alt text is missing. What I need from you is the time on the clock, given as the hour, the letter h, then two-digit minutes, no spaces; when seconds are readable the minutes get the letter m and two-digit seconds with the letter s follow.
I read 4h33
